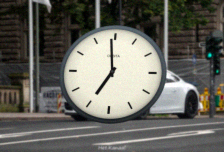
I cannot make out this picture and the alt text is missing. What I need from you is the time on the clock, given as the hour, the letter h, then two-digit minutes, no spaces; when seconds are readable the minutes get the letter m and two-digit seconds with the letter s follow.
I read 6h59
